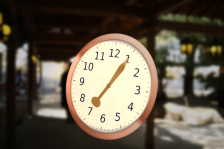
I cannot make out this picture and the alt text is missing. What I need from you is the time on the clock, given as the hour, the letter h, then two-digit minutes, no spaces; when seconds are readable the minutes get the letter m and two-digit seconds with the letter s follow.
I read 7h05
